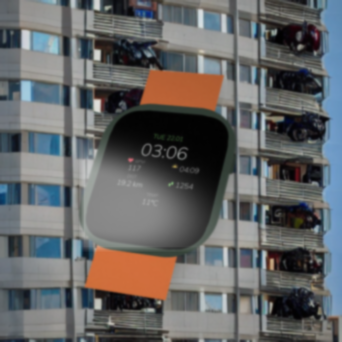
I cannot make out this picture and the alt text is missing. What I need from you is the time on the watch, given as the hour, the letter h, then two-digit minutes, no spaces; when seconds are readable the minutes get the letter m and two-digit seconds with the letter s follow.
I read 3h06
